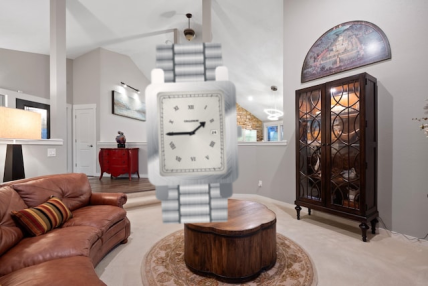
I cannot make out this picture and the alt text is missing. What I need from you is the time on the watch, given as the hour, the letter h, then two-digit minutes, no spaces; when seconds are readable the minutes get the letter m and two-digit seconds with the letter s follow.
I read 1h45
